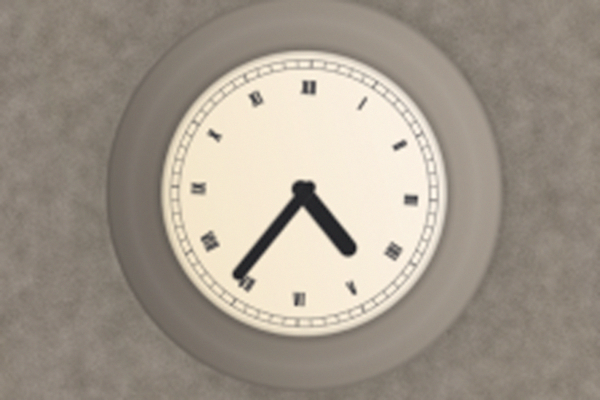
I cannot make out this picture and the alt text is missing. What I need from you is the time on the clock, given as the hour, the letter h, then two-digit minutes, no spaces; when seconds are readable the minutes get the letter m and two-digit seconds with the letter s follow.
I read 4h36
